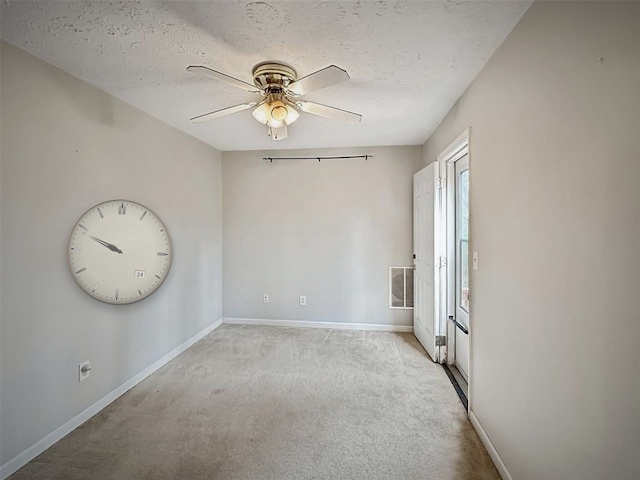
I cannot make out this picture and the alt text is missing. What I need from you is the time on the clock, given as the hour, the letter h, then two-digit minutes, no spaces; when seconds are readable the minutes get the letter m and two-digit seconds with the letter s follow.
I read 9h49
